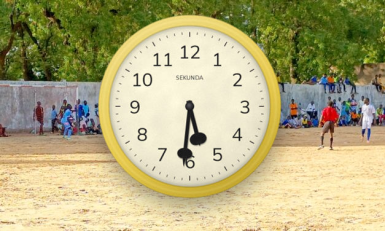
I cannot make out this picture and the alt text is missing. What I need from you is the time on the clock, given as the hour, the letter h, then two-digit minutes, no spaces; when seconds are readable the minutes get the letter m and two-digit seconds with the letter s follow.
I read 5h31
